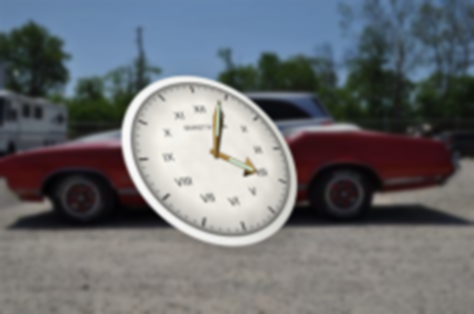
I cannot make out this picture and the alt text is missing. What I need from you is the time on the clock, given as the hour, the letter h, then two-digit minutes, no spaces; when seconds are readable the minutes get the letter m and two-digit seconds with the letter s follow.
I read 4h04
